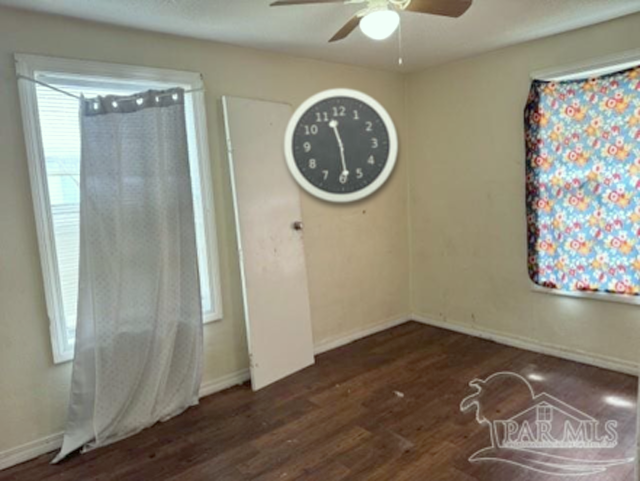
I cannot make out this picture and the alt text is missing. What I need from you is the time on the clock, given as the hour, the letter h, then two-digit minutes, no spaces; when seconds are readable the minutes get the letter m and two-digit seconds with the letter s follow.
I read 11h29
